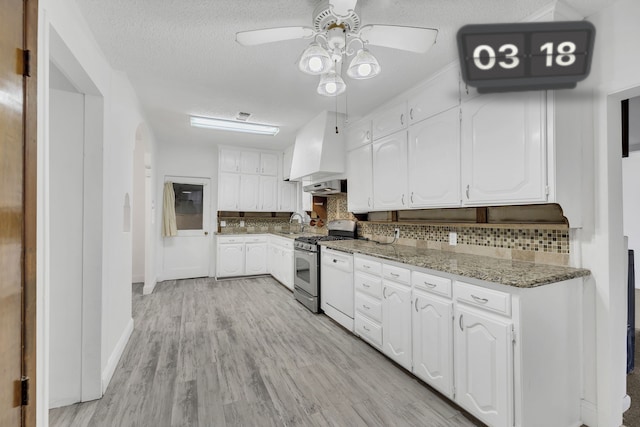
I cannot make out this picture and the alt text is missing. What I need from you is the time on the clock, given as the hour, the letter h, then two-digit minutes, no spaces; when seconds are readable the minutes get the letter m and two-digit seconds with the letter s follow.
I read 3h18
